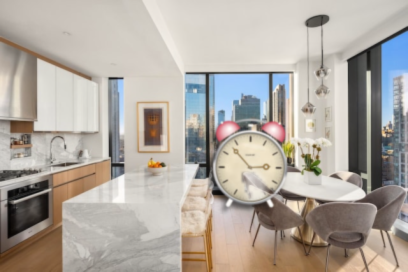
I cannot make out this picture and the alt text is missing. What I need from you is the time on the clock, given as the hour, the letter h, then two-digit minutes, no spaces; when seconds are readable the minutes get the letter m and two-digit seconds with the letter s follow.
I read 2h53
